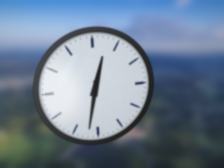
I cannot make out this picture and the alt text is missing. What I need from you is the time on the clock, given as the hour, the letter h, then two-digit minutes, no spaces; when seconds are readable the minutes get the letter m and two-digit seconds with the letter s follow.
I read 12h32
